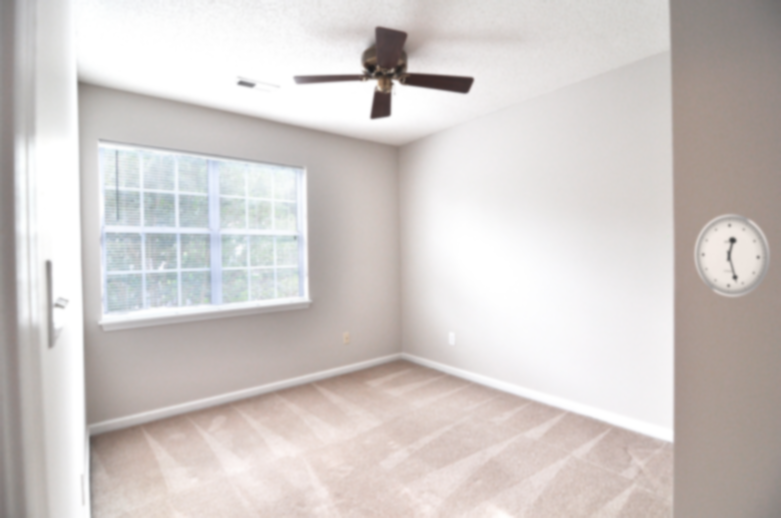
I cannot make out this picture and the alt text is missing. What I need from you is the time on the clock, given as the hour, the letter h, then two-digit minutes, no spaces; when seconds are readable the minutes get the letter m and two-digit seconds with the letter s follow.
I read 12h27
